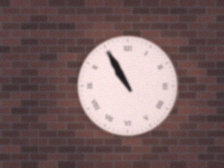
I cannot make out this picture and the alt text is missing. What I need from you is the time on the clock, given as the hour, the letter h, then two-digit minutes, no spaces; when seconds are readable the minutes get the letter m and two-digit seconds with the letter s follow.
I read 10h55
